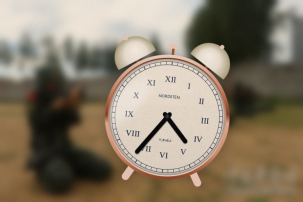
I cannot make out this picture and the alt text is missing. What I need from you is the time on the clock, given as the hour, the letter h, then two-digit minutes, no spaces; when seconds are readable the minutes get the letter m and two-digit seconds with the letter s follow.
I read 4h36
